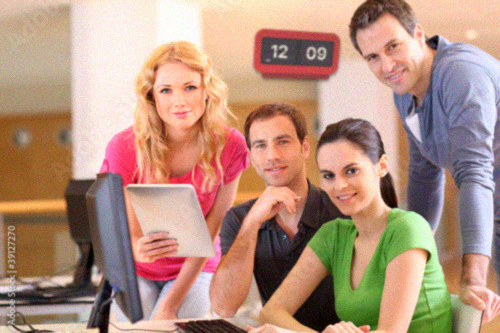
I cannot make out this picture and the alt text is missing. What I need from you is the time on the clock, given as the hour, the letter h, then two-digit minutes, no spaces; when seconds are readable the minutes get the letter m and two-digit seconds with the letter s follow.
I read 12h09
